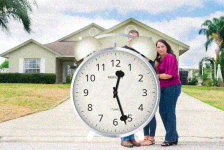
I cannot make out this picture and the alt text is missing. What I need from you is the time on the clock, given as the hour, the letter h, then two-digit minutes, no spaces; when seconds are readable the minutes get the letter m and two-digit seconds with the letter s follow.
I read 12h27
